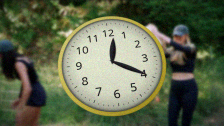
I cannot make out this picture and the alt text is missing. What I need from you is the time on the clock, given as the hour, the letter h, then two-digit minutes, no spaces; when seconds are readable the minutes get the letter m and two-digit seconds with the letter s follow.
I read 12h20
